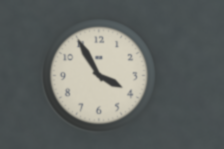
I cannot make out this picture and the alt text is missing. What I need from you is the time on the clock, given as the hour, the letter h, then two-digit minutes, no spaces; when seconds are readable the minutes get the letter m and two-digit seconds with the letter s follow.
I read 3h55
